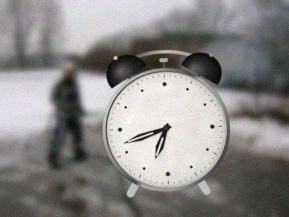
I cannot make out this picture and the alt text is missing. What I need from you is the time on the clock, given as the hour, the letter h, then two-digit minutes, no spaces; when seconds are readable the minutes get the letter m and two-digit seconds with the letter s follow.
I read 6h42
